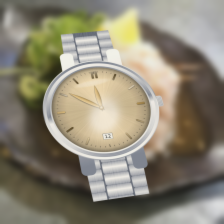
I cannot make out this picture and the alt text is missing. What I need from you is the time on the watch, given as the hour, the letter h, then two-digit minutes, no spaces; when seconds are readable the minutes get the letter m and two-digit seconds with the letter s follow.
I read 11h51
